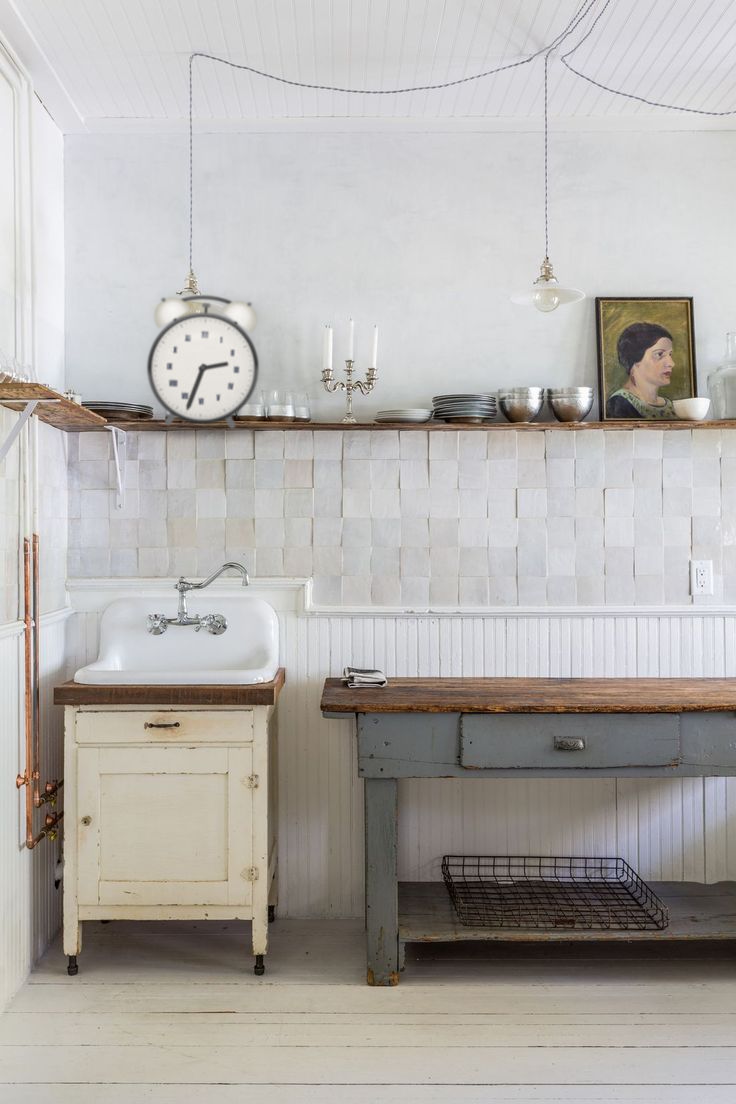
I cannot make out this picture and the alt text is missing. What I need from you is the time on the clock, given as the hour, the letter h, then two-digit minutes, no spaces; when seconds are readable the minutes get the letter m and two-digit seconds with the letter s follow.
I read 2h33
